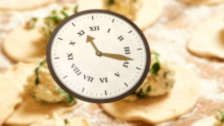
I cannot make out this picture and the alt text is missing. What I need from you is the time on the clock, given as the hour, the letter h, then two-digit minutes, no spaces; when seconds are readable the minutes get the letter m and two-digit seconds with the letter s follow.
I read 11h18
